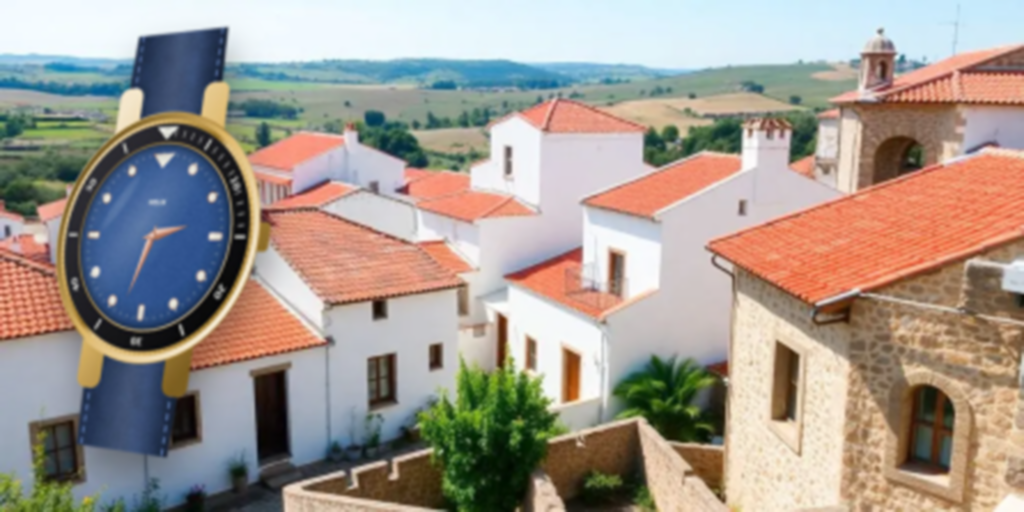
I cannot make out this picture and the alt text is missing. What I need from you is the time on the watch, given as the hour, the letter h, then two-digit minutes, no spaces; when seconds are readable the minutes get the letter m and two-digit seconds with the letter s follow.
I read 2h33
